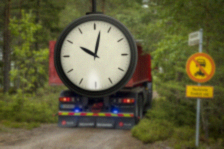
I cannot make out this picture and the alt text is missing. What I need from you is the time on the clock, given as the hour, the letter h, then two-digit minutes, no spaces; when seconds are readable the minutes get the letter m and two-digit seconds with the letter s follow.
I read 10h02
